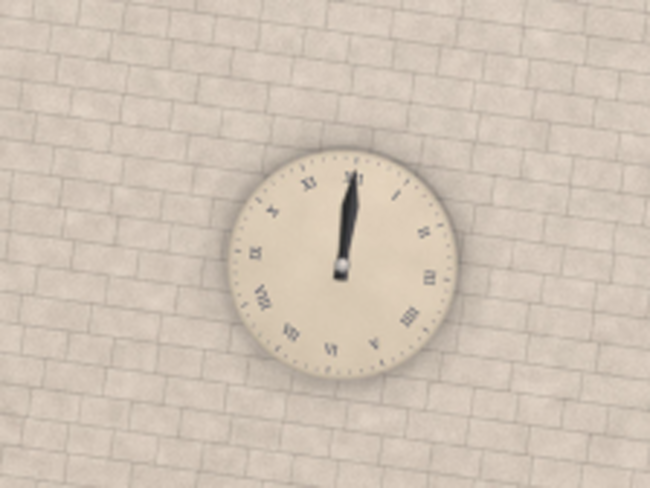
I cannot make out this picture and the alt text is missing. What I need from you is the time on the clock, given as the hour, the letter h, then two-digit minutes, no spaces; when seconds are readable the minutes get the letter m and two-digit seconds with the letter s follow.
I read 12h00
